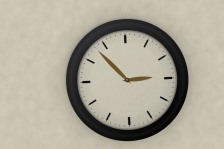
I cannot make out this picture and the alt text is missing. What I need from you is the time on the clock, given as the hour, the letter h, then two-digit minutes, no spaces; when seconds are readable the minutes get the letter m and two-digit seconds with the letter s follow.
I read 2h53
